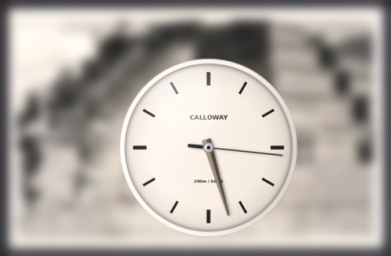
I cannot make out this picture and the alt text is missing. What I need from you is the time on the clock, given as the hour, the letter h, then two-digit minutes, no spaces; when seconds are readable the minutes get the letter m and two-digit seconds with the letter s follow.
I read 5h27m16s
